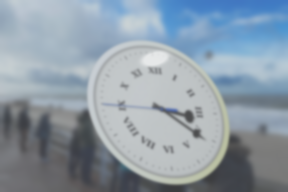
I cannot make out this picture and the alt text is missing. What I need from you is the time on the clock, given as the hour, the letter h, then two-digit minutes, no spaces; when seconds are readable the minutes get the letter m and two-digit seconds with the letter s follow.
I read 3h20m45s
